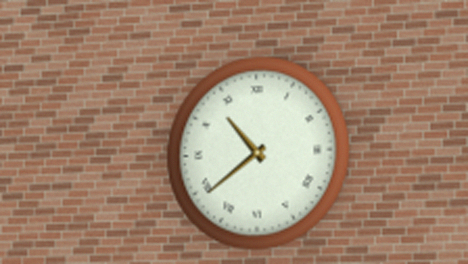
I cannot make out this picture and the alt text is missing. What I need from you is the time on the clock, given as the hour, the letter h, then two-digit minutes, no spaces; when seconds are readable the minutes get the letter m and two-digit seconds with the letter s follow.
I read 10h39
